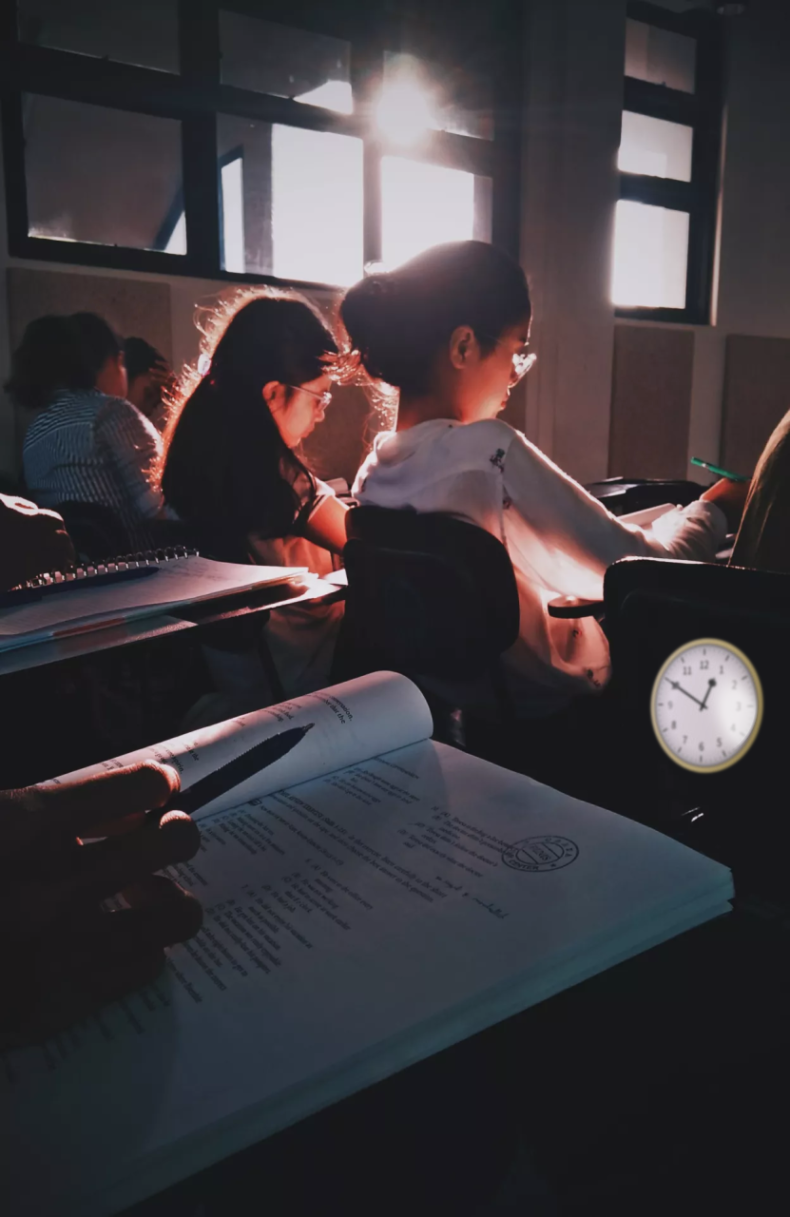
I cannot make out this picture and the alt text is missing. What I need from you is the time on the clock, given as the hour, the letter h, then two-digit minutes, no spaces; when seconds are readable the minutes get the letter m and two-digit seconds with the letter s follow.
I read 12h50
